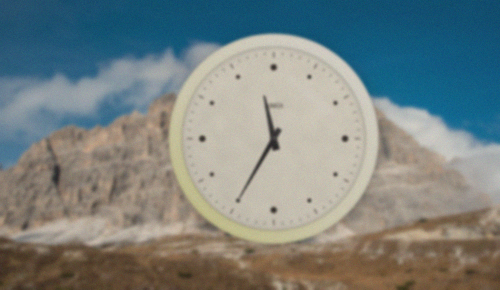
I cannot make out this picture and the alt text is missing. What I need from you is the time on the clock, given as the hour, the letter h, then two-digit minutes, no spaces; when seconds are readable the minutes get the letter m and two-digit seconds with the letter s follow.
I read 11h35
